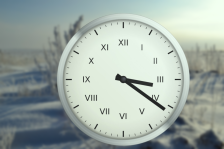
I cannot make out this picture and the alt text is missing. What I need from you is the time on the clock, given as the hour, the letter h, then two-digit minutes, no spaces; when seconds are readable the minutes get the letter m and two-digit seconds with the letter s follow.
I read 3h21
